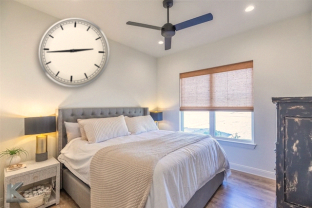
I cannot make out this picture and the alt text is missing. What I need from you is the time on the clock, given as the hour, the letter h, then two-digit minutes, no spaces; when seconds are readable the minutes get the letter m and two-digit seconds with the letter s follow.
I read 2h44
